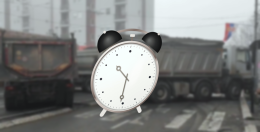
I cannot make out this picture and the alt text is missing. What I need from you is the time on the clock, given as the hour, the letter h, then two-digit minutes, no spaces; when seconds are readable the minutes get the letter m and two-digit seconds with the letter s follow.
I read 10h31
